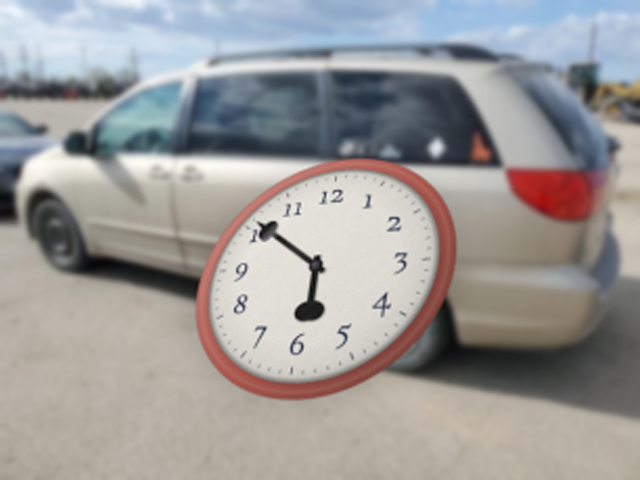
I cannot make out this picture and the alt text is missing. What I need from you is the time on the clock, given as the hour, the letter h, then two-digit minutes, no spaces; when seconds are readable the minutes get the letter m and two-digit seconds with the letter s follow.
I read 5h51
